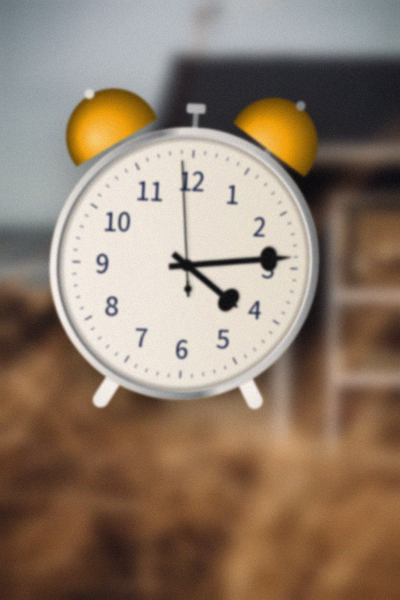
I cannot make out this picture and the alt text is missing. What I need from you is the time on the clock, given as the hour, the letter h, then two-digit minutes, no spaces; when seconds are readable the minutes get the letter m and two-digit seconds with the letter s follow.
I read 4h13m59s
